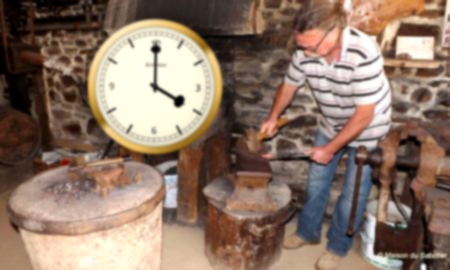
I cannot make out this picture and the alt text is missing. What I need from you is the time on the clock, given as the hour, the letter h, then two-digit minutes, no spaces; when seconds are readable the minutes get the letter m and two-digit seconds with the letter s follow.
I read 4h00
